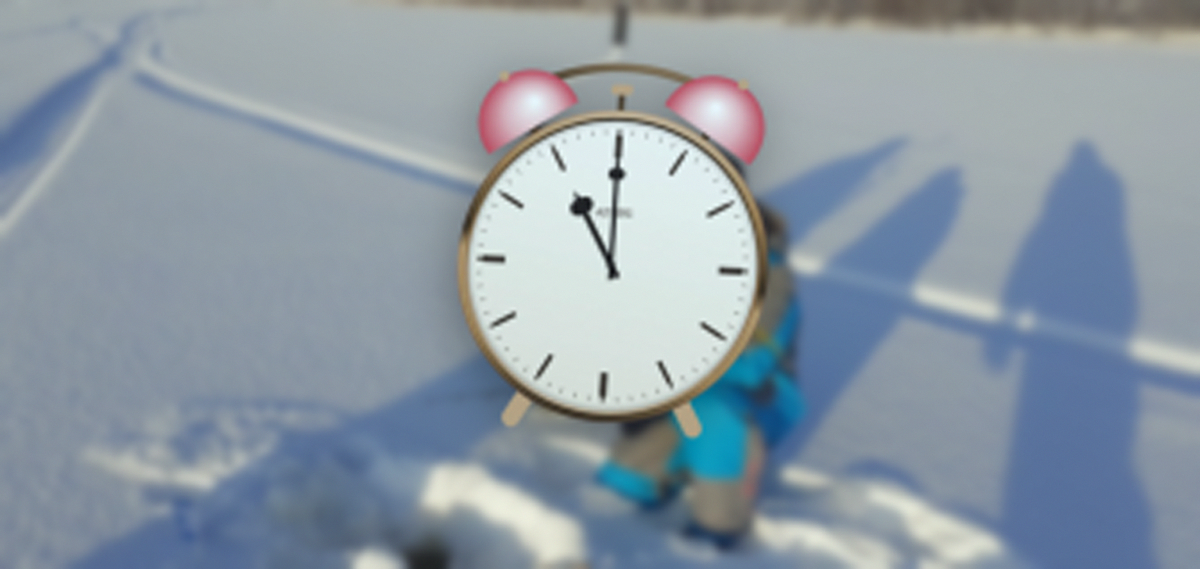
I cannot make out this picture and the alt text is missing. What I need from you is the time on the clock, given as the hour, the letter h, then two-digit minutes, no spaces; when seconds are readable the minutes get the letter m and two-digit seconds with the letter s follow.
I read 11h00
